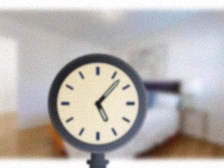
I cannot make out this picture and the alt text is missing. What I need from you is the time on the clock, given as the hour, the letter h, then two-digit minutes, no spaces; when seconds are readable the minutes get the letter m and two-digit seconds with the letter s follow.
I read 5h07
